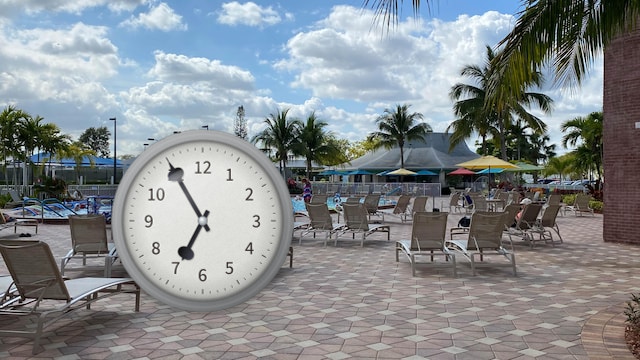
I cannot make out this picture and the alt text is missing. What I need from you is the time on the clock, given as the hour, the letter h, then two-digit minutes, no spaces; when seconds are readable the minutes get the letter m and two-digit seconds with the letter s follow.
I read 6h55
